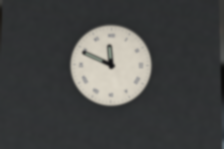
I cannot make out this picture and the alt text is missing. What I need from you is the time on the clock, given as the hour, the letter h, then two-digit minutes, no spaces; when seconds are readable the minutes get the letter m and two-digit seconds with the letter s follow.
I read 11h49
